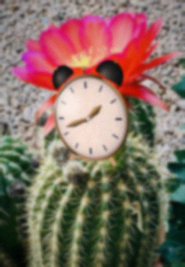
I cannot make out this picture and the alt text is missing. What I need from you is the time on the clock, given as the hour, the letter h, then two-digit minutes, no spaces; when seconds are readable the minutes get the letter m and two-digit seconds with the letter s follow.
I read 1h42
